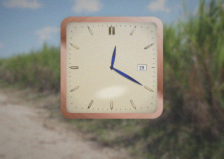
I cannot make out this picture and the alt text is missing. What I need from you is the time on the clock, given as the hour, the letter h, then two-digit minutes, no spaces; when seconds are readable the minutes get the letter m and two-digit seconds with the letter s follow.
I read 12h20
